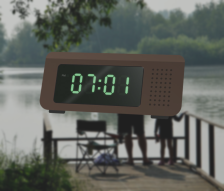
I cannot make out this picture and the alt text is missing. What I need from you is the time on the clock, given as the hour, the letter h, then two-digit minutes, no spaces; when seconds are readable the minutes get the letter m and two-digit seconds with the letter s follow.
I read 7h01
